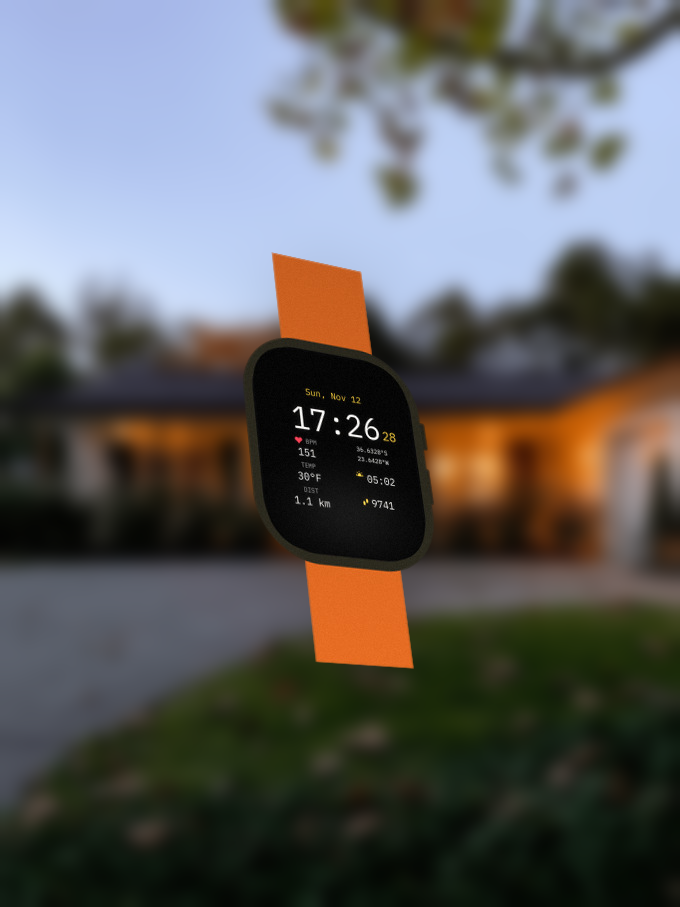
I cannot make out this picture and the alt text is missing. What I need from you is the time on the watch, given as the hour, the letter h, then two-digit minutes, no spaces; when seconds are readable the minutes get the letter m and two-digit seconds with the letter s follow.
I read 17h26m28s
